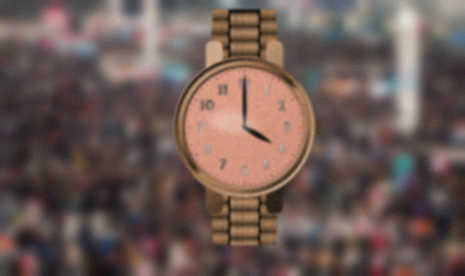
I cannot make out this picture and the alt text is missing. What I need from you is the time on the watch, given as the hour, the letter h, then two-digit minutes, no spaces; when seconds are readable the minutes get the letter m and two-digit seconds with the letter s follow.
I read 4h00
